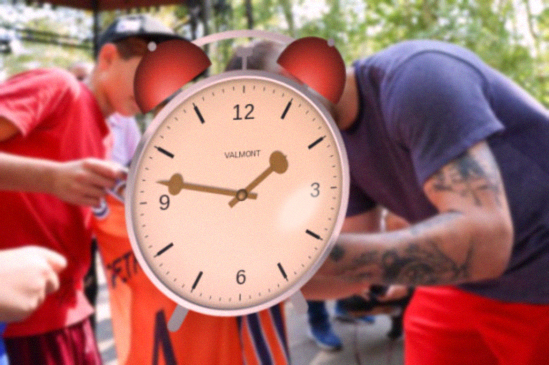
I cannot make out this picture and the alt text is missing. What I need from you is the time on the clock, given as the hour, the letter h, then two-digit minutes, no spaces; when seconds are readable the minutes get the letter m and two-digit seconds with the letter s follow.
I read 1h47
